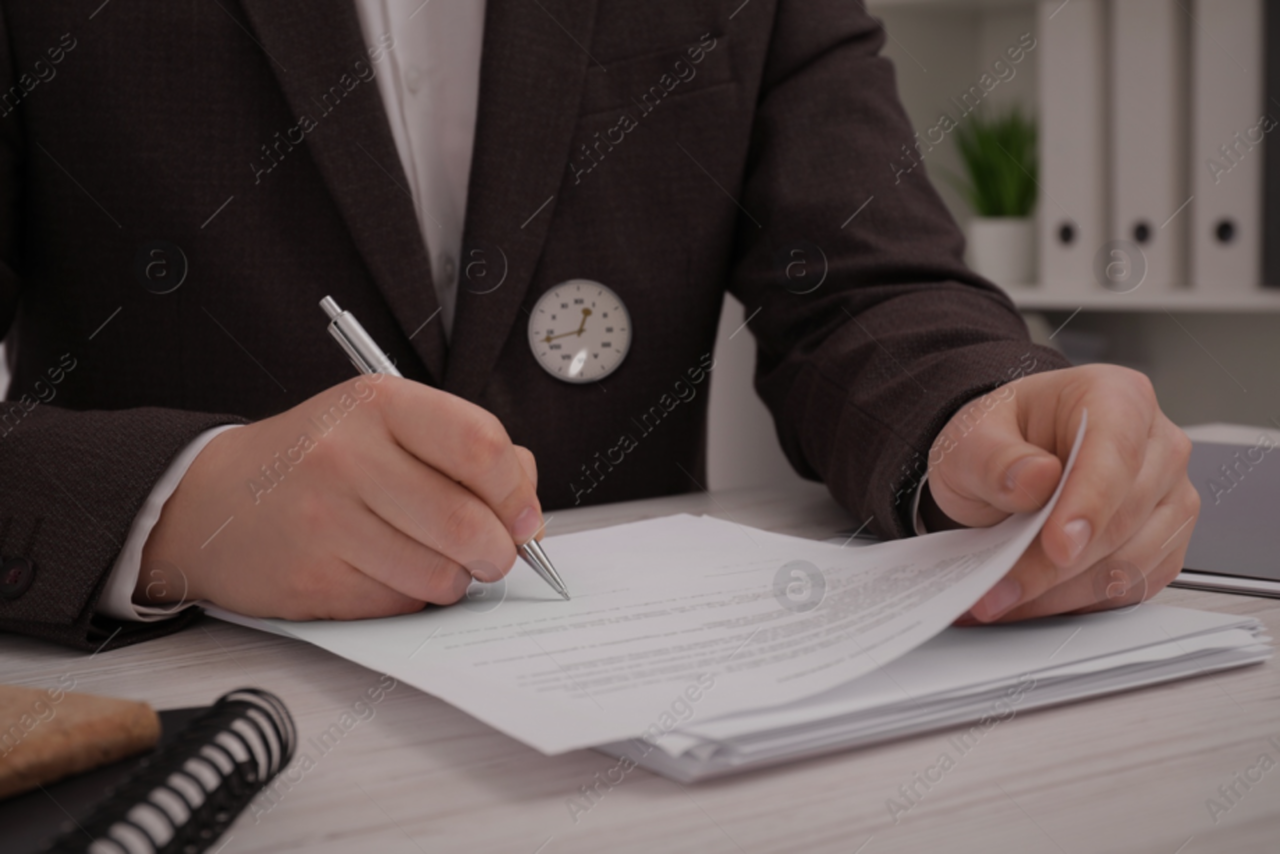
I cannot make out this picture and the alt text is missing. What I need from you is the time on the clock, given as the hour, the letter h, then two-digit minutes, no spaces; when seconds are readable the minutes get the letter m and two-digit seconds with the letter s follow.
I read 12h43
